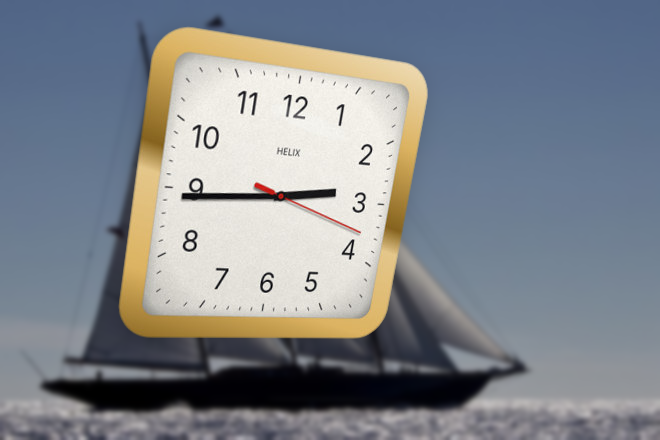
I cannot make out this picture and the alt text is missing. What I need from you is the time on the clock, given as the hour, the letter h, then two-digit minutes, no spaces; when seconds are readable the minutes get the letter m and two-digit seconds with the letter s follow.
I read 2h44m18s
